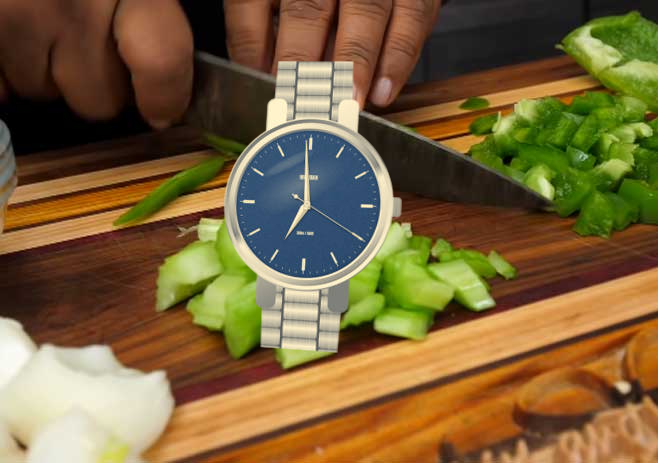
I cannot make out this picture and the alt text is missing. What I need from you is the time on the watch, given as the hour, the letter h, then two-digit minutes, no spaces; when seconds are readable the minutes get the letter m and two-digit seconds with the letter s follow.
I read 6h59m20s
